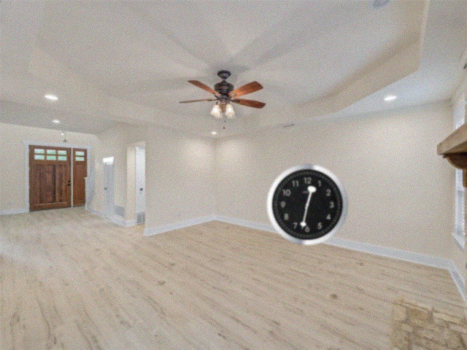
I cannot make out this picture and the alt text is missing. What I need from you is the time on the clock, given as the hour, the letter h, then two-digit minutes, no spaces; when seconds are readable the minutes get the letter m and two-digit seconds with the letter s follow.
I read 12h32
